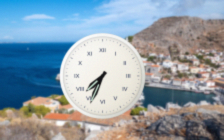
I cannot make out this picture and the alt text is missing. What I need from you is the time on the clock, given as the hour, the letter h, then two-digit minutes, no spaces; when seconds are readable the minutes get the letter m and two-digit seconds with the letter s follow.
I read 7h34
